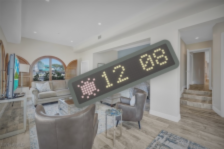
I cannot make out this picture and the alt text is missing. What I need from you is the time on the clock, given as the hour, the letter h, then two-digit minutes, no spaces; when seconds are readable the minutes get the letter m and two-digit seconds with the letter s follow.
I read 12h08
